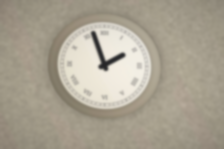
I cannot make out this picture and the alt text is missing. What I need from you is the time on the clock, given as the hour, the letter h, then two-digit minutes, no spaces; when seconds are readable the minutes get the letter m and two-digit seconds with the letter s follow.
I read 1h57
